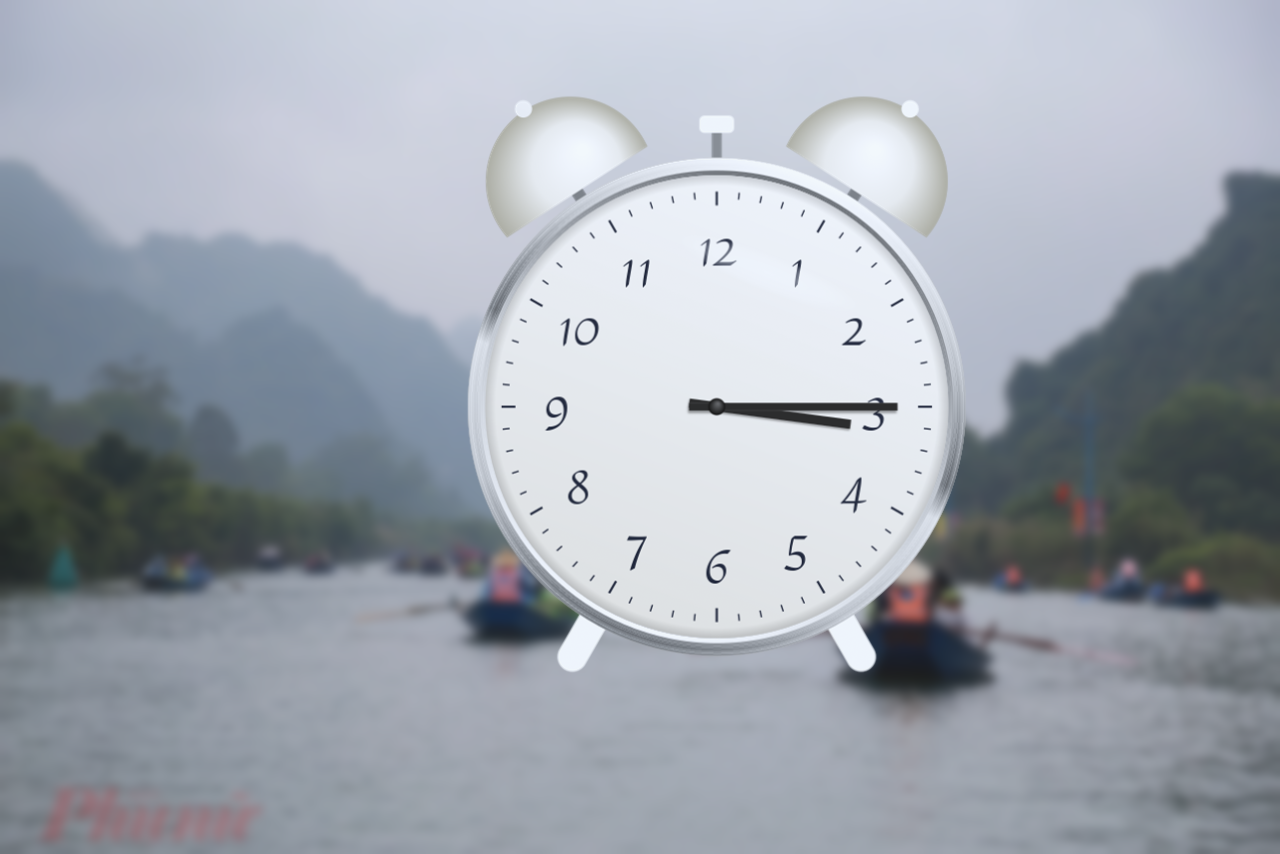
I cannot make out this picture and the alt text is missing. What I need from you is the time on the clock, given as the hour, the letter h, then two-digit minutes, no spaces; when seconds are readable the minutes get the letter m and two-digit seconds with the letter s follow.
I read 3h15
